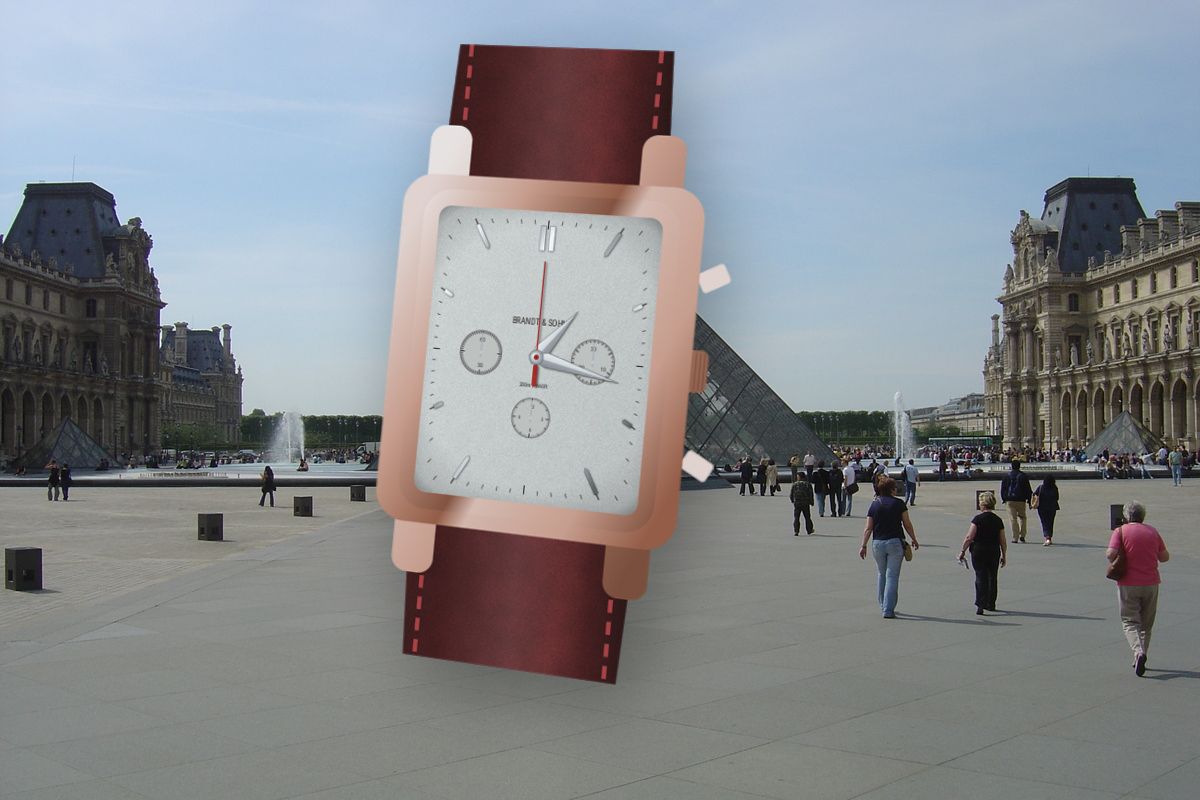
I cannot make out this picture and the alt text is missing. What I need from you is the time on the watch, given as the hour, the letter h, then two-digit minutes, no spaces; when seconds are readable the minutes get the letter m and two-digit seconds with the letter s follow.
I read 1h17
